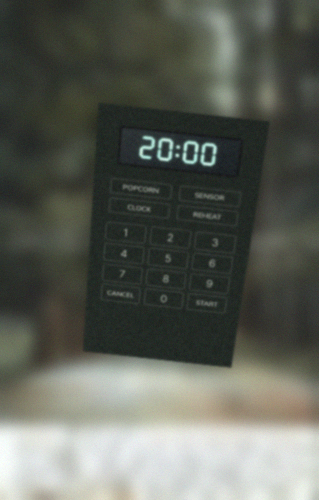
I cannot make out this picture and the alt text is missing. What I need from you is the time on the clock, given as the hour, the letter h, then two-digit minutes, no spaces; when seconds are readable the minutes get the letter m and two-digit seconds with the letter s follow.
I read 20h00
